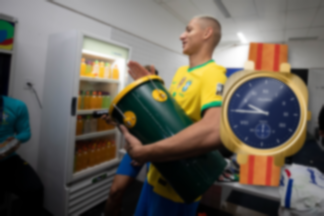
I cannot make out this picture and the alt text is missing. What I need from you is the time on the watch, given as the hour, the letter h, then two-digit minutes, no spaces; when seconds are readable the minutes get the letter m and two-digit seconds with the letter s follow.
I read 9h45
